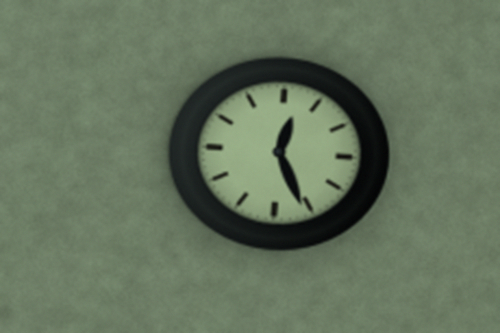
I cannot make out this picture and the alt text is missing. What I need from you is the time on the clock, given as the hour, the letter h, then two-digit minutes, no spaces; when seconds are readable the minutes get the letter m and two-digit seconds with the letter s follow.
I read 12h26
